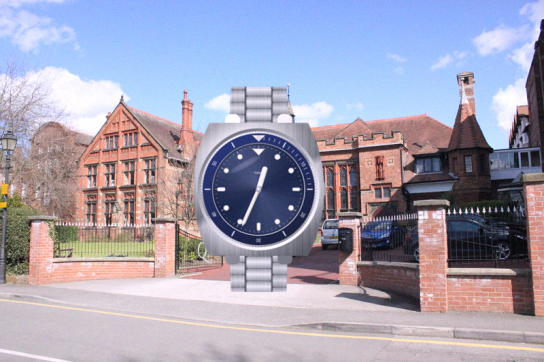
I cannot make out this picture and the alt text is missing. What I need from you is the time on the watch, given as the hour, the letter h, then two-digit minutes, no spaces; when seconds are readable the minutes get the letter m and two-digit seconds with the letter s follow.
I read 12h34
